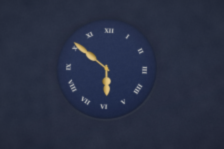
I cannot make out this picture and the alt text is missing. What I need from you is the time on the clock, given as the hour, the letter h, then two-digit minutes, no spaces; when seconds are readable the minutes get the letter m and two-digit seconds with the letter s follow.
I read 5h51
